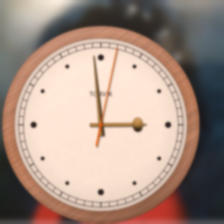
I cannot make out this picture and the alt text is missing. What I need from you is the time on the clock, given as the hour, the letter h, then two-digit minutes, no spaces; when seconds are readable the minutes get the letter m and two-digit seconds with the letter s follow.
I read 2h59m02s
